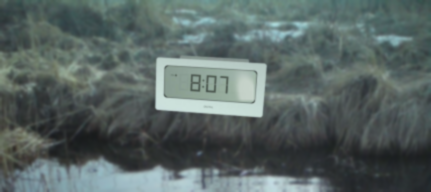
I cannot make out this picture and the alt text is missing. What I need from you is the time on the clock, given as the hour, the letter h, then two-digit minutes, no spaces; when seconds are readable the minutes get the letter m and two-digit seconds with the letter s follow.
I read 8h07
